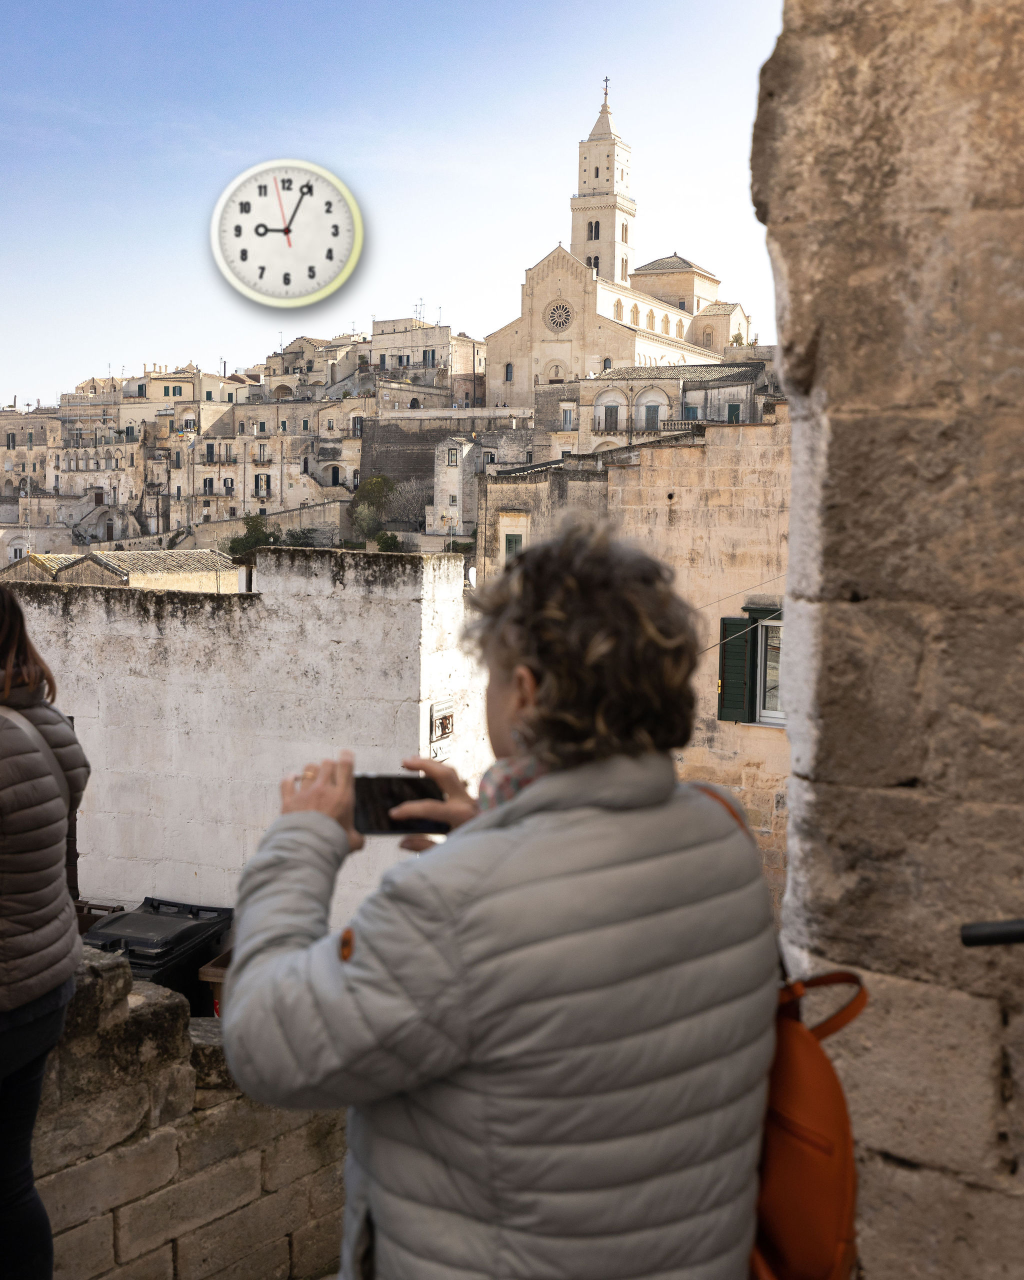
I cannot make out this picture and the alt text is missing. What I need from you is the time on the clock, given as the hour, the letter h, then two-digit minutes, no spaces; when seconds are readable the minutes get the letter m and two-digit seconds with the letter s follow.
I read 9h03m58s
